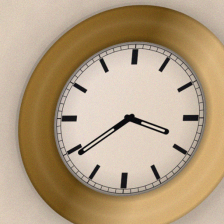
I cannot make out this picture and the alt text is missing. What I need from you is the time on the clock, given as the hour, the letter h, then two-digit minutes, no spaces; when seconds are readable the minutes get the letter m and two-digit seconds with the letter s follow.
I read 3h39
